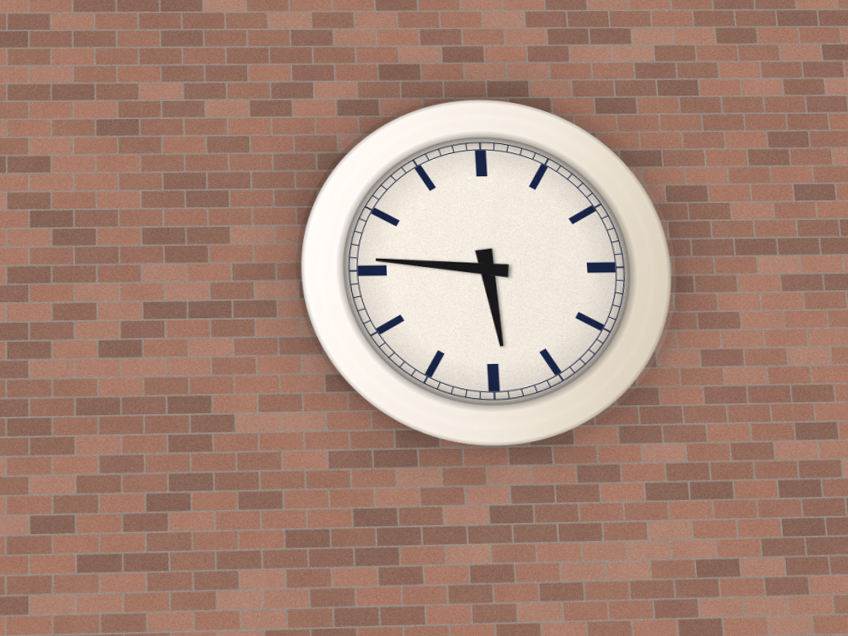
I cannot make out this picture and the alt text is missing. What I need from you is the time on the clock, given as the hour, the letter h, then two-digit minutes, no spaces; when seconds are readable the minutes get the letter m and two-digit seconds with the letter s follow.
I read 5h46
